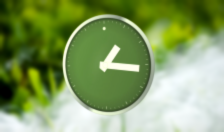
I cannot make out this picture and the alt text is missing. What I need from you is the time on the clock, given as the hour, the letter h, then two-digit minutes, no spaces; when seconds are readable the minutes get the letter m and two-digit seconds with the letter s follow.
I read 1h16
